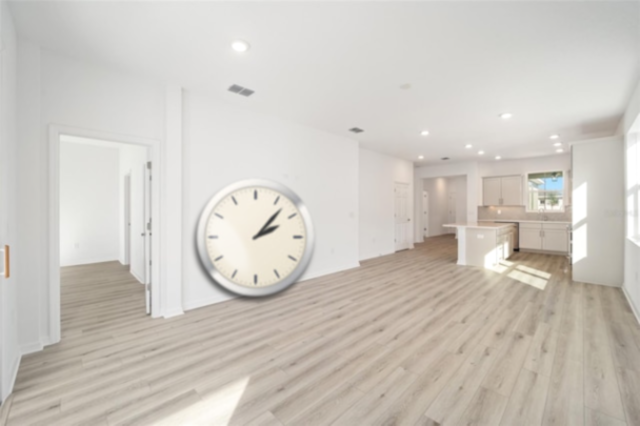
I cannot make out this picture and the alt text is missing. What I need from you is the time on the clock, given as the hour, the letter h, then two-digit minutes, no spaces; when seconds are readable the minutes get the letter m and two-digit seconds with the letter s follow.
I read 2h07
